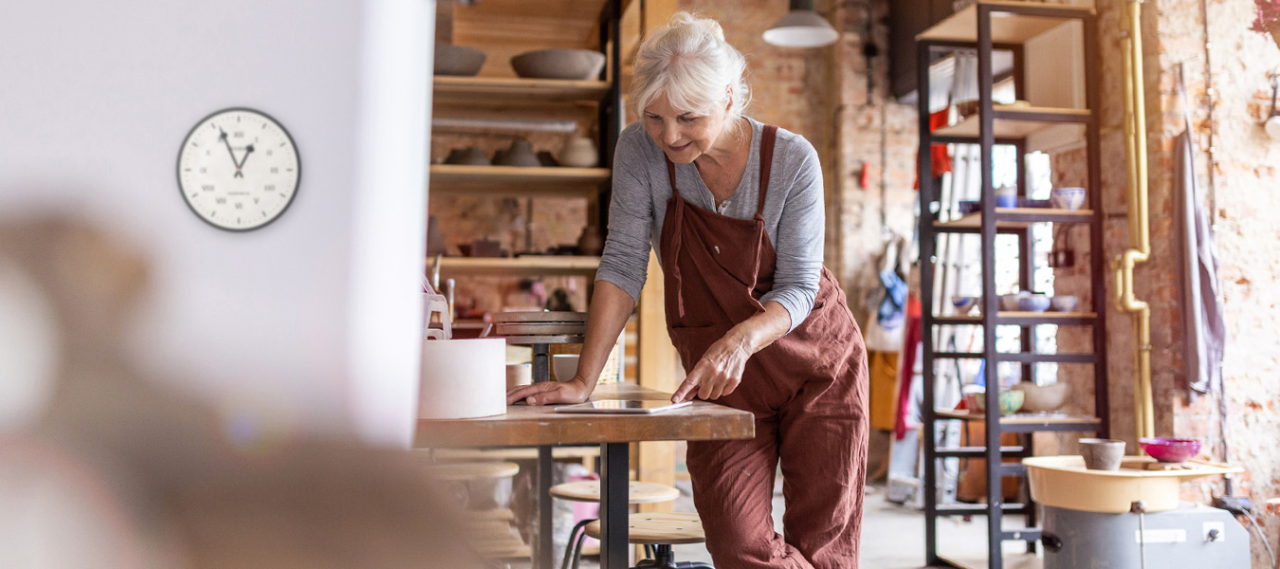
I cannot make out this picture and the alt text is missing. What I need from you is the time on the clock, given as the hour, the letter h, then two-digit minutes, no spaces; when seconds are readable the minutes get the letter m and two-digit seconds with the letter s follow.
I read 12h56
